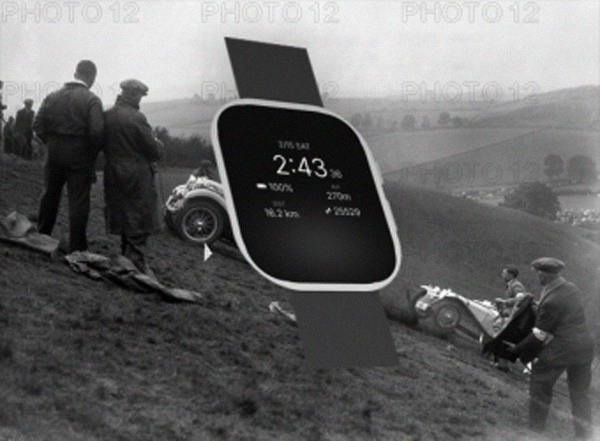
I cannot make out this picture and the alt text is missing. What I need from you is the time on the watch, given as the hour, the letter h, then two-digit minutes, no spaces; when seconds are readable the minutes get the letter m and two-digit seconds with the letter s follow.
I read 2h43
